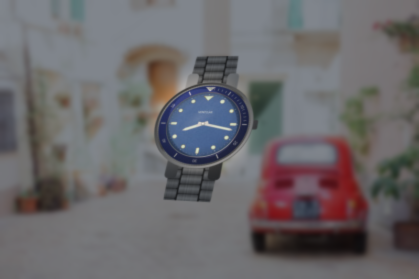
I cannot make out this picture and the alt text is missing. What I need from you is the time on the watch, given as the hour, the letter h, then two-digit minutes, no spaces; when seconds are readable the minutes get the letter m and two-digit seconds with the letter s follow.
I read 8h17
